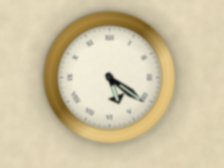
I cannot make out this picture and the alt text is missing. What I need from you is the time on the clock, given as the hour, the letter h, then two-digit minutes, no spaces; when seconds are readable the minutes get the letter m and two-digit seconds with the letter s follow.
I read 5h21
